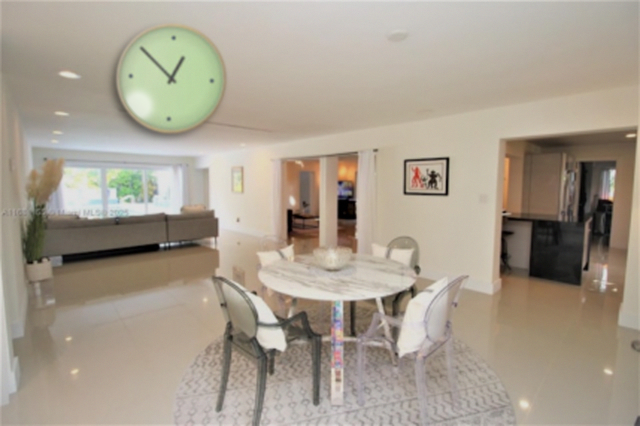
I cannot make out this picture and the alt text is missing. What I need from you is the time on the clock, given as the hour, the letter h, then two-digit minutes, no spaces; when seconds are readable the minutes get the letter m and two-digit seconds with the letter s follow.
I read 12h52
